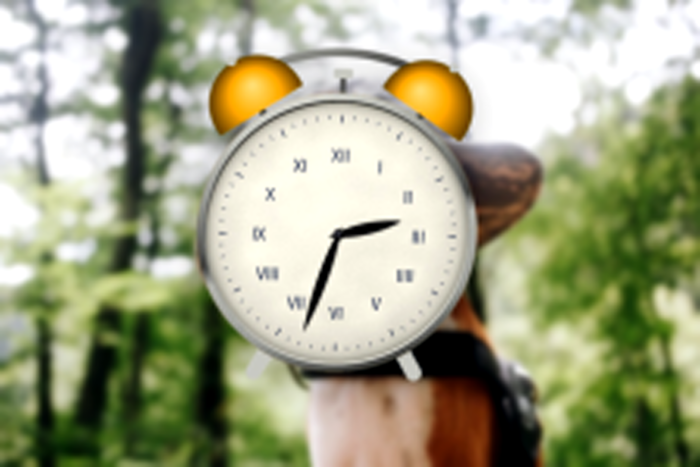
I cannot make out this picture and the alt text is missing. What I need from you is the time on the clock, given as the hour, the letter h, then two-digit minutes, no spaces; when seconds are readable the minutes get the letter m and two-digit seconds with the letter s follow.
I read 2h33
